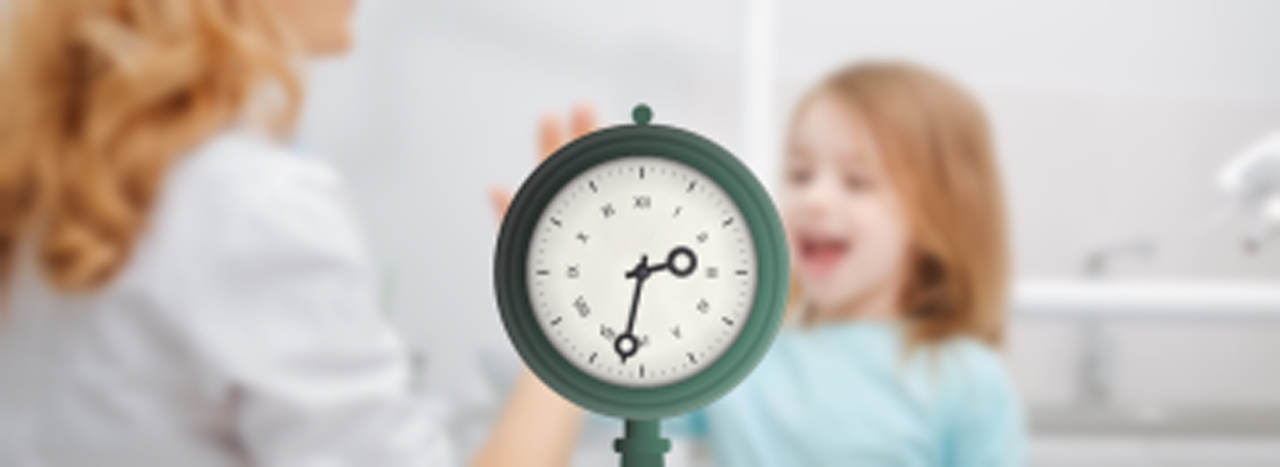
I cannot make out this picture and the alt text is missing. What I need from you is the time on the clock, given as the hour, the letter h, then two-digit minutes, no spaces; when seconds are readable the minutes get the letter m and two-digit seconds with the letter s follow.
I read 2h32
